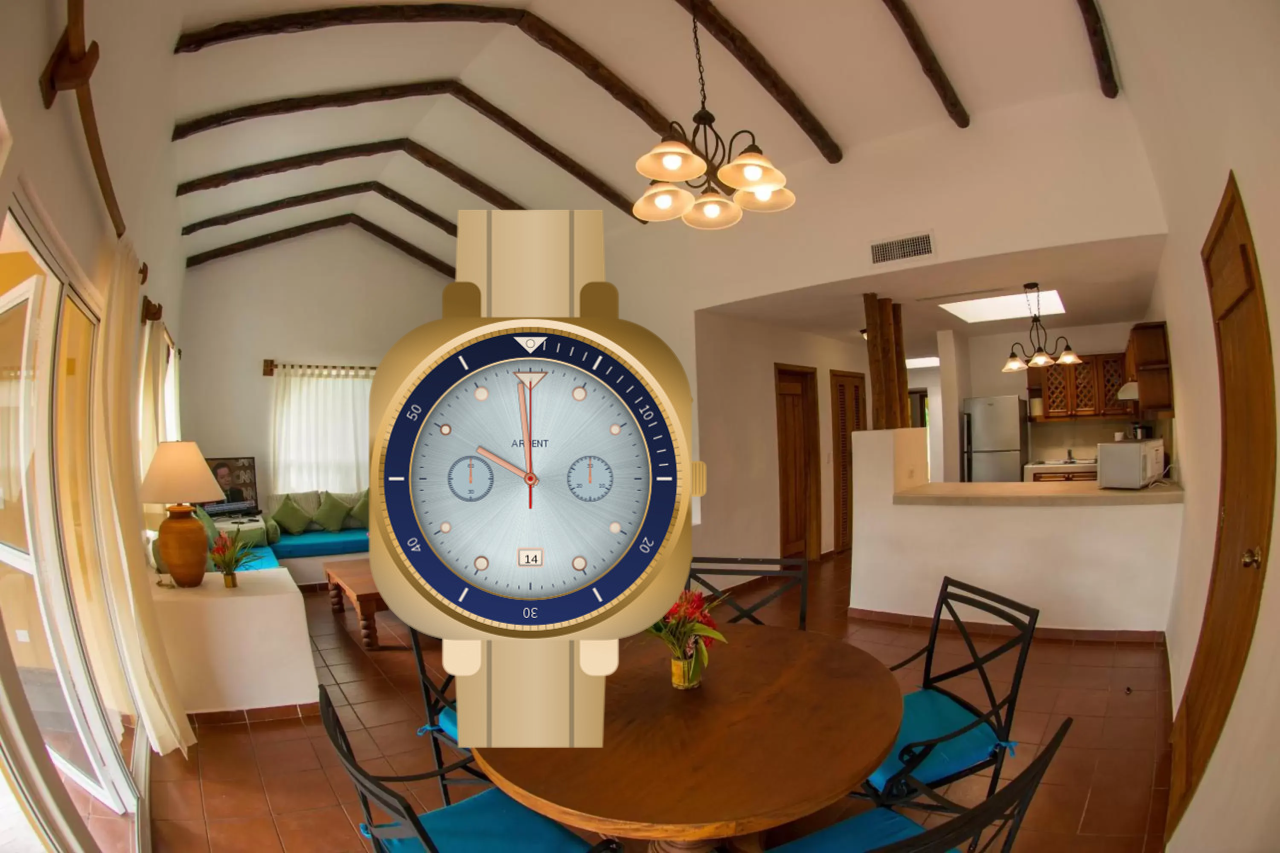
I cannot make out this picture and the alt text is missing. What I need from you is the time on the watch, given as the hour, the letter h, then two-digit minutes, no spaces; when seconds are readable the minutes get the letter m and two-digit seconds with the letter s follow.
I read 9h59
